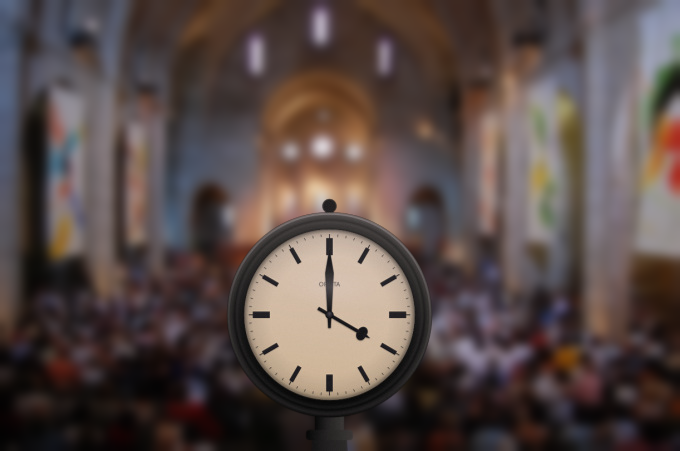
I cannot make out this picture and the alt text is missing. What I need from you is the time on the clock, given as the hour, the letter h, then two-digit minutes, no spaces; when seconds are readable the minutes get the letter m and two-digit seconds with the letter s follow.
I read 4h00
